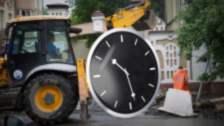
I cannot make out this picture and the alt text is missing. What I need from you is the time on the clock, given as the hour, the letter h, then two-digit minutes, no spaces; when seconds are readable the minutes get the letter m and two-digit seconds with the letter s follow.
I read 10h28
